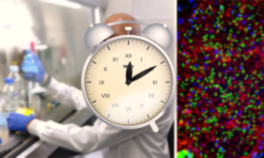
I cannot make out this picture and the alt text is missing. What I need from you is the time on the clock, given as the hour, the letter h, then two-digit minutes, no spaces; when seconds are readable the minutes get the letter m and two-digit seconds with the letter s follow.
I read 12h10
